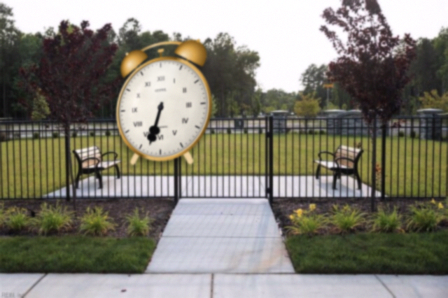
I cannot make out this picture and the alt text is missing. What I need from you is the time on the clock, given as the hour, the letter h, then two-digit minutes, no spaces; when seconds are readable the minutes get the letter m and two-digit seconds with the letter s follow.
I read 6h33
